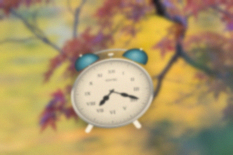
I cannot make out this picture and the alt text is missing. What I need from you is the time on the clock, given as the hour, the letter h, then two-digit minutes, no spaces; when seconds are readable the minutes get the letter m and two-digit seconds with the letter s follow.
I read 7h19
